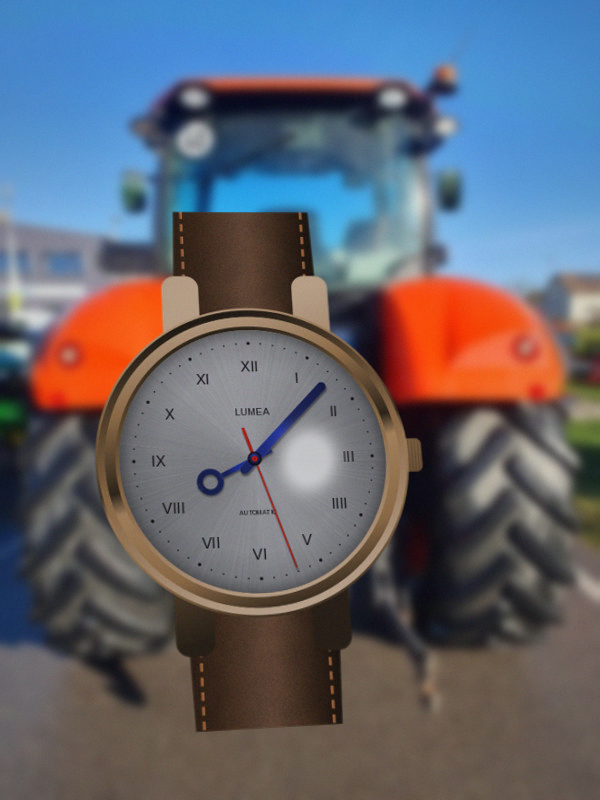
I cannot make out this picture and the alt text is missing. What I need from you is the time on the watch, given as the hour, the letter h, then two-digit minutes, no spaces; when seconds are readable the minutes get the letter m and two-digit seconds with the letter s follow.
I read 8h07m27s
